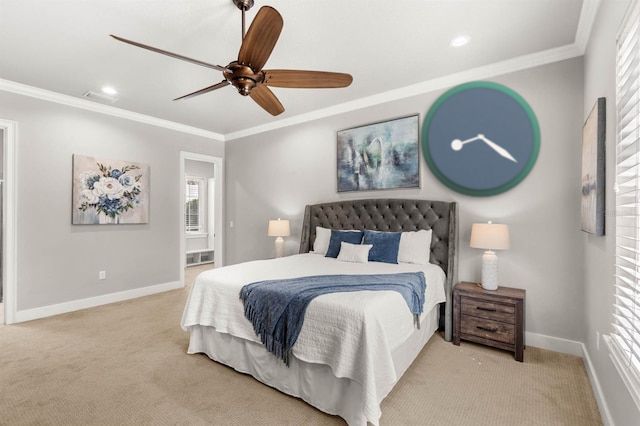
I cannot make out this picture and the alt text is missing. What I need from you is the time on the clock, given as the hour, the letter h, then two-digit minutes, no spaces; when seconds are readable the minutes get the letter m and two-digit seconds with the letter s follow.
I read 8h21
